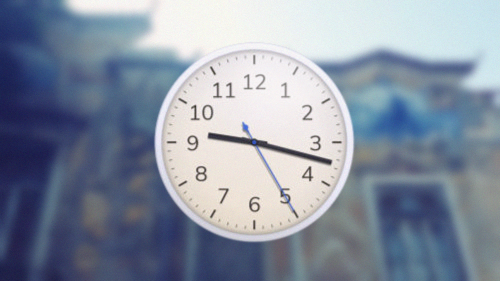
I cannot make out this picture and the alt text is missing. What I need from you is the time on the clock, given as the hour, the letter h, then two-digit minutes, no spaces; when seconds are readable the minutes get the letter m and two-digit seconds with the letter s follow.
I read 9h17m25s
